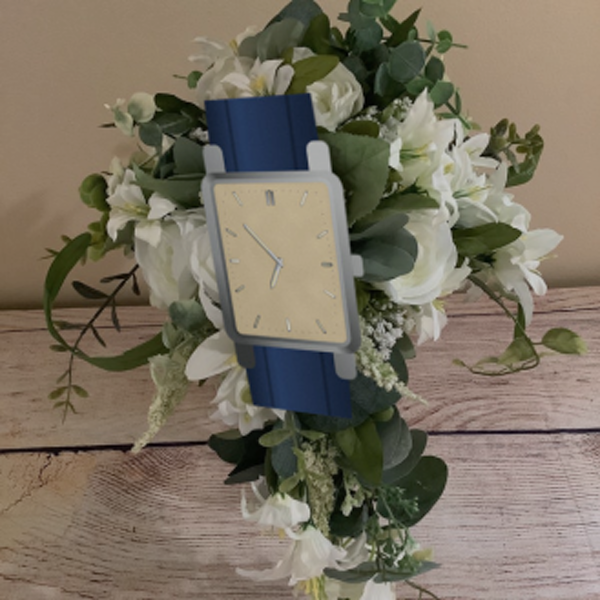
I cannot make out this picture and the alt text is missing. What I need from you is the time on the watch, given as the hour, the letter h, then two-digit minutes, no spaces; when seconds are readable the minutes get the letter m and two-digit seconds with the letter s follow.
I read 6h53
